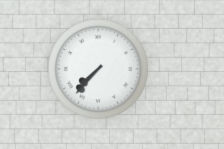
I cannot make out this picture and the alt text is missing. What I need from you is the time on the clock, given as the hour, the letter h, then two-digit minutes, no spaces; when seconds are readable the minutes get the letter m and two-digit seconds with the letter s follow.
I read 7h37
